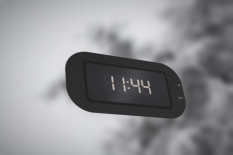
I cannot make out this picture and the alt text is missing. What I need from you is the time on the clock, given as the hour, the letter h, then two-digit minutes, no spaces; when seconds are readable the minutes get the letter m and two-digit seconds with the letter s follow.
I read 11h44
